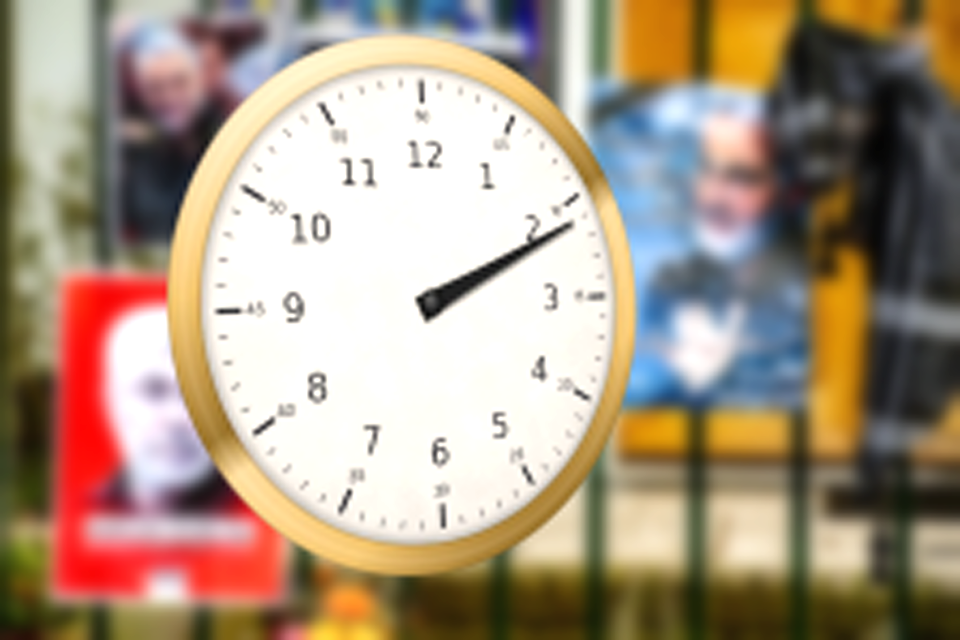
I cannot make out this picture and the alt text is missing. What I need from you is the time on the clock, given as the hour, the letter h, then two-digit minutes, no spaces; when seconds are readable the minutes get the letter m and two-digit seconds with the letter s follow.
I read 2h11
